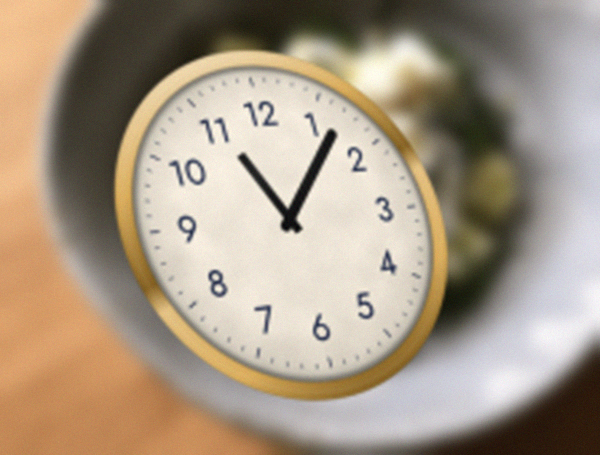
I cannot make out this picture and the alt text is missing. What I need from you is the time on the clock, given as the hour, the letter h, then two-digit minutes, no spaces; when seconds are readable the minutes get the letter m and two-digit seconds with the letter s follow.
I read 11h07
